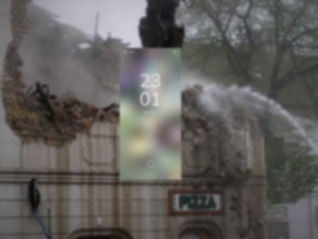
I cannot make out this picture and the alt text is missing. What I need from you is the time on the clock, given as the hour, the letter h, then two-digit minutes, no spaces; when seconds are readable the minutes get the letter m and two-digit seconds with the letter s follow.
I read 23h01
